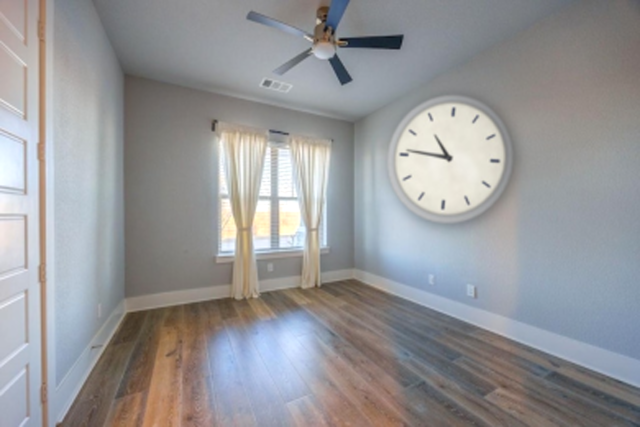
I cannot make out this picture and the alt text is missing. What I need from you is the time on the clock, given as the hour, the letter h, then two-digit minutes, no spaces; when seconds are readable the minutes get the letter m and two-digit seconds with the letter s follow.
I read 10h46
